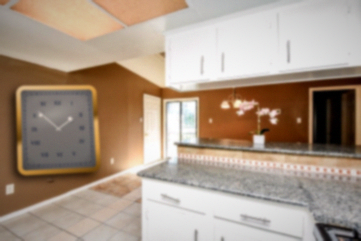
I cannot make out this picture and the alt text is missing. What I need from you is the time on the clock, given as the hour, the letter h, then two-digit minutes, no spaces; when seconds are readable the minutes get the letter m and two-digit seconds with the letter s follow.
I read 1h52
